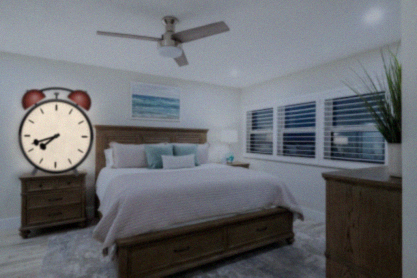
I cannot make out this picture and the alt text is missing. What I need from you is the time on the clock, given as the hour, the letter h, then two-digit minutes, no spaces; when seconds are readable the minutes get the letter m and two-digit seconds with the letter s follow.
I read 7h42
